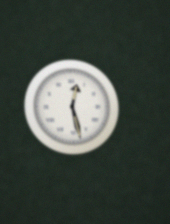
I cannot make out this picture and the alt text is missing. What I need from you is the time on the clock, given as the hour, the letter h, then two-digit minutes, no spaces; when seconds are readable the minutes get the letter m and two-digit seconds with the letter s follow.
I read 12h28
